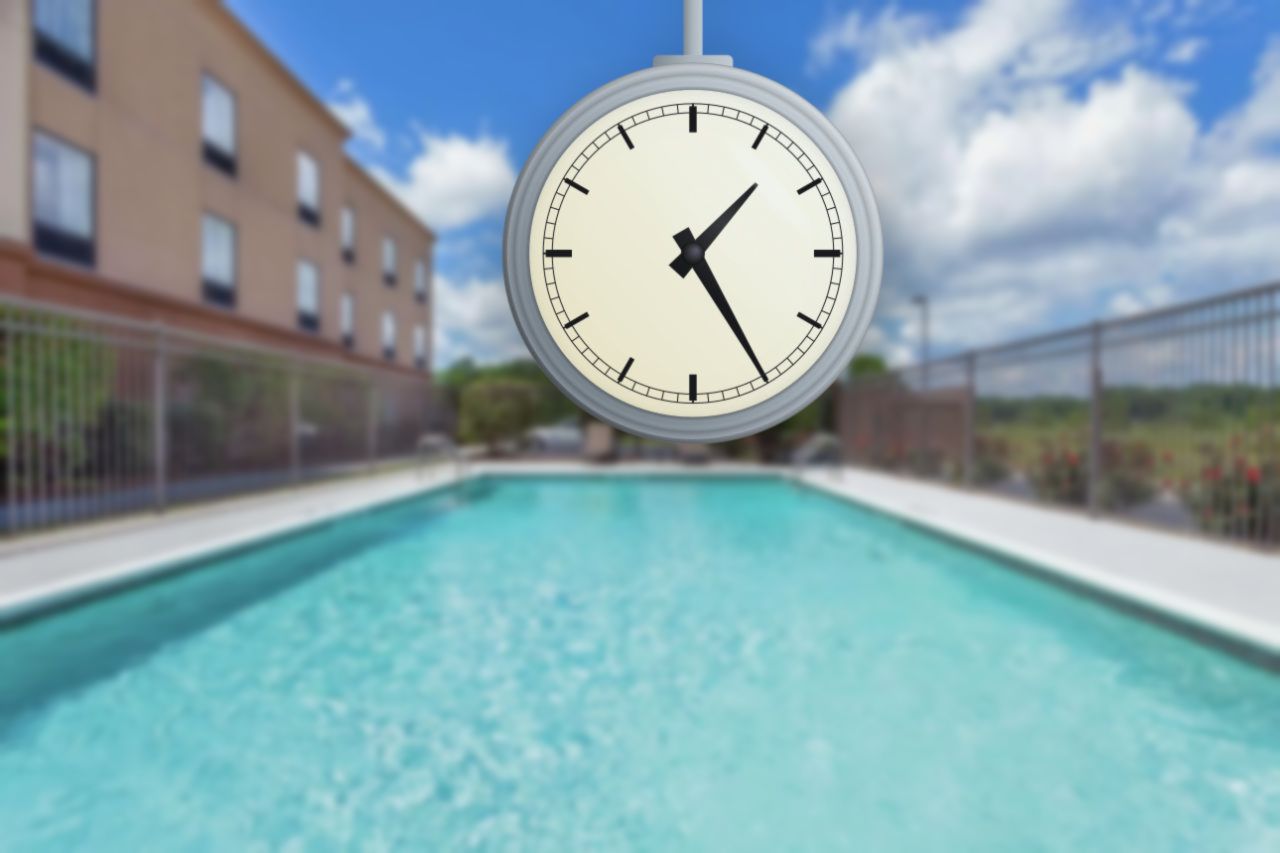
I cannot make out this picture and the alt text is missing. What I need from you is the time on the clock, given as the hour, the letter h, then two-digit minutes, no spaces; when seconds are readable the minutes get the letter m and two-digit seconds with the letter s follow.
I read 1h25
